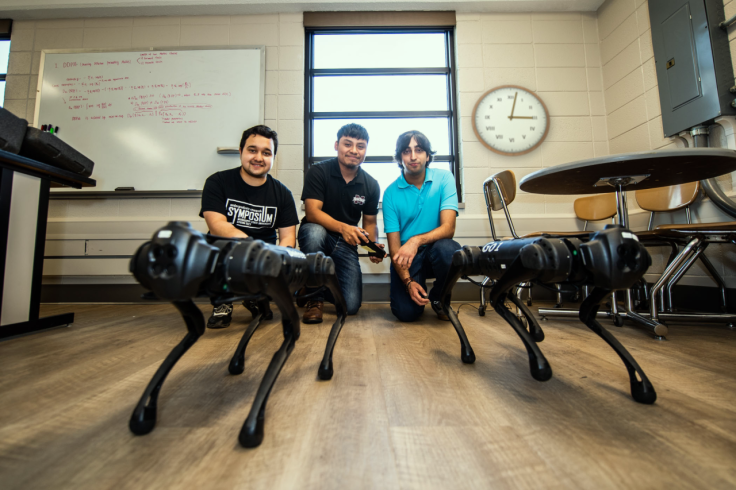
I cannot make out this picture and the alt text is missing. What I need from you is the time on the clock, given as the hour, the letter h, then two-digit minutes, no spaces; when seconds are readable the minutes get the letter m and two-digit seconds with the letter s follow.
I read 3h02
